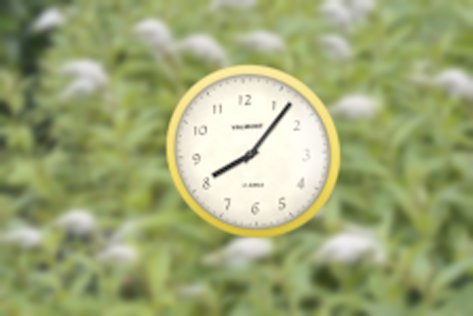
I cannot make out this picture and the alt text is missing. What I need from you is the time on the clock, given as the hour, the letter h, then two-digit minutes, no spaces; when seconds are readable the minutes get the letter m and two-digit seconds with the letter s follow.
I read 8h07
